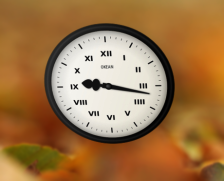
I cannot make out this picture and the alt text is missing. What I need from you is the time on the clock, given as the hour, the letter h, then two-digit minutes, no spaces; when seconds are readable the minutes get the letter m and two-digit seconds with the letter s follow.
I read 9h17
